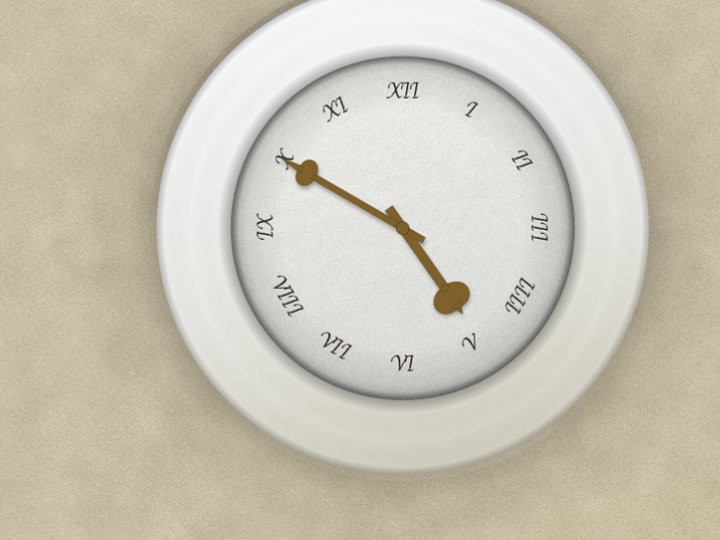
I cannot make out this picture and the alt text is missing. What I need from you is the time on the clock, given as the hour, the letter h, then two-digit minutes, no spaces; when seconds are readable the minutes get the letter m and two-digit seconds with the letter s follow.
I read 4h50
